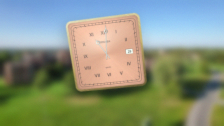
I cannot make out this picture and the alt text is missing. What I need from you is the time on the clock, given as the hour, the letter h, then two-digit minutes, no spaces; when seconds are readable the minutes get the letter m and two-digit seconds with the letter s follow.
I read 11h01
